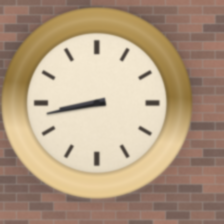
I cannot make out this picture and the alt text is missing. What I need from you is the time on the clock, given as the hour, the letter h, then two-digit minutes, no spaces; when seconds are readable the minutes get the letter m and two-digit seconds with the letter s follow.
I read 8h43
